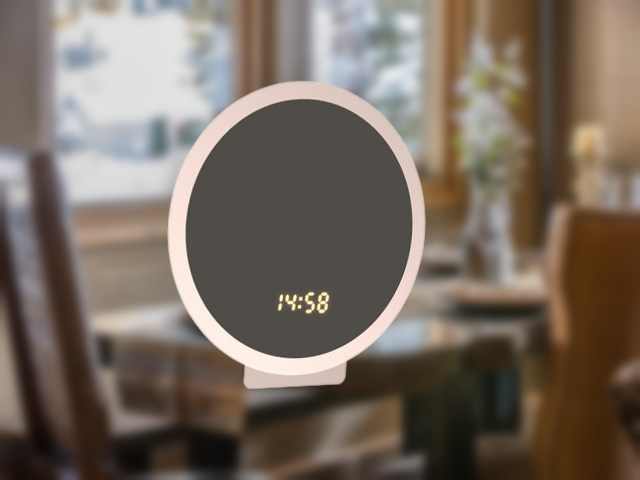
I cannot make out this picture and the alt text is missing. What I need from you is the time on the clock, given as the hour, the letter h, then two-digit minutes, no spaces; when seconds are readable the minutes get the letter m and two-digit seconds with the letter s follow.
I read 14h58
